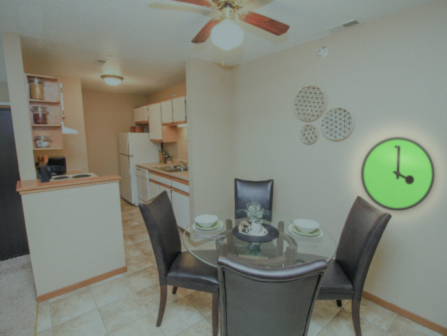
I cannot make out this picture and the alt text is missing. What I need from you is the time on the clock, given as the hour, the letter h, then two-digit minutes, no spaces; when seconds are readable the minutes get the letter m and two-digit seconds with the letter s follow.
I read 4h01
